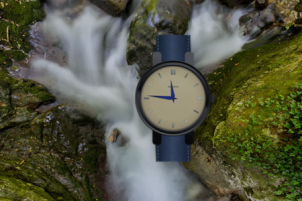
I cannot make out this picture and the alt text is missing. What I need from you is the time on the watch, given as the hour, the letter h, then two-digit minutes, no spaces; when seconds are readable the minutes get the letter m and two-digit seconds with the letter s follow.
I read 11h46
